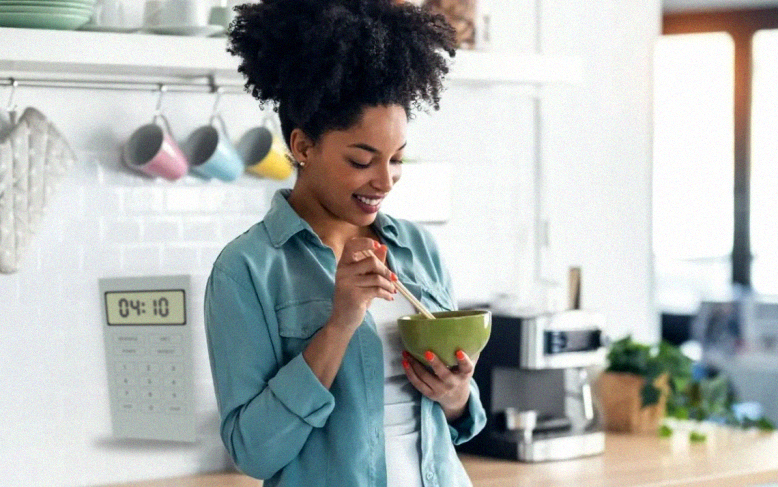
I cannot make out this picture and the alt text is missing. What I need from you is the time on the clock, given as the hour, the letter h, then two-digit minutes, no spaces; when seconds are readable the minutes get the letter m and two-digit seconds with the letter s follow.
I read 4h10
